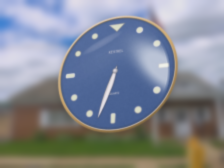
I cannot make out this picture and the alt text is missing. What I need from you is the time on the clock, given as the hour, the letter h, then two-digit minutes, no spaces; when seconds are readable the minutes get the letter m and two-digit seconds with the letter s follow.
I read 6h33
